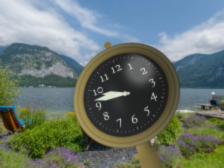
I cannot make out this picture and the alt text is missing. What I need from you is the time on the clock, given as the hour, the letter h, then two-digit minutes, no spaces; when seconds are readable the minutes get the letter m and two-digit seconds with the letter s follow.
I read 9h47
